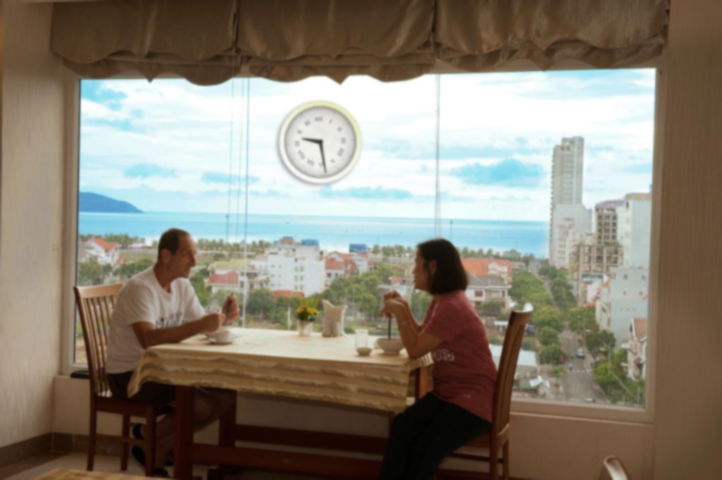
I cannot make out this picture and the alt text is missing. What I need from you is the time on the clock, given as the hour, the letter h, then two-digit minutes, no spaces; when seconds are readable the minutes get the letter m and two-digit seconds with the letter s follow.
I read 9h29
